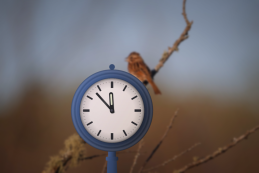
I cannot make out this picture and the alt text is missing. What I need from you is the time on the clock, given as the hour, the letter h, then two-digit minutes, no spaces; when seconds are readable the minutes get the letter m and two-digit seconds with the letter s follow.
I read 11h53
